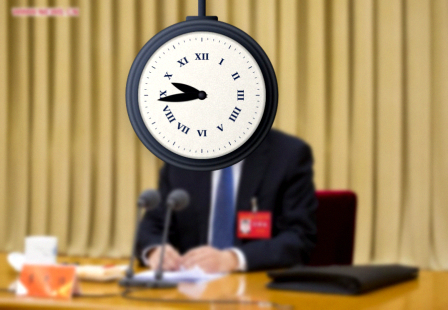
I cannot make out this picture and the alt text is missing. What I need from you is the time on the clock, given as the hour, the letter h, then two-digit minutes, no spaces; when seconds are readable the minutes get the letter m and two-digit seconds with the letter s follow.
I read 9h44
